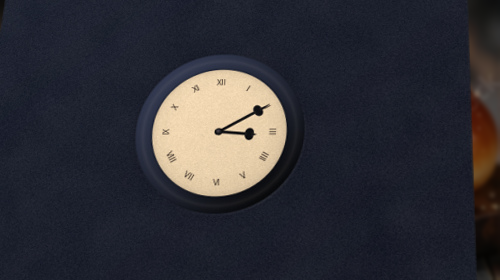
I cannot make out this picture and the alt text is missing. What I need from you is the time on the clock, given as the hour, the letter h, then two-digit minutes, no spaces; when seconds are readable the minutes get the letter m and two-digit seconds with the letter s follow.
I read 3h10
